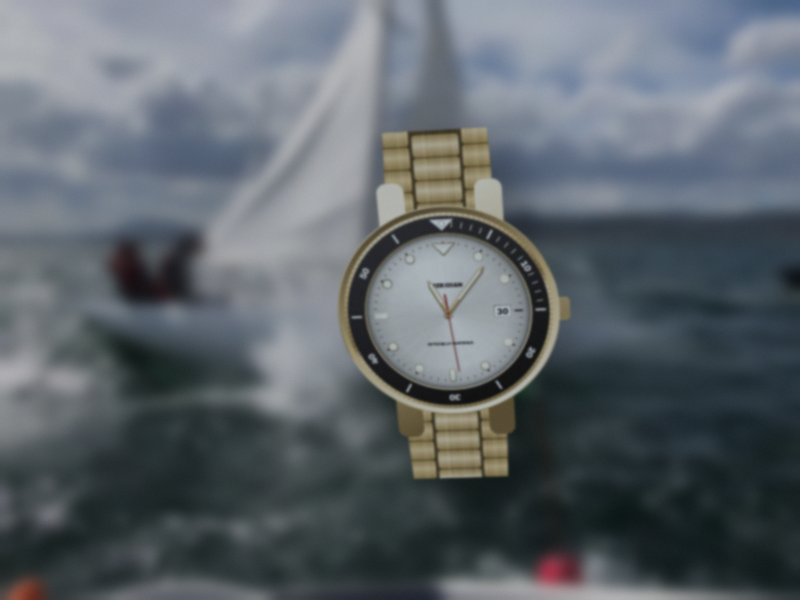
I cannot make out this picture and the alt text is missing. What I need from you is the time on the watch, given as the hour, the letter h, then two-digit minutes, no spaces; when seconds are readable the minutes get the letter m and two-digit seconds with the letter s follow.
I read 11h06m29s
